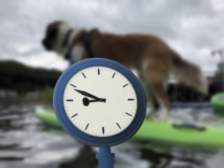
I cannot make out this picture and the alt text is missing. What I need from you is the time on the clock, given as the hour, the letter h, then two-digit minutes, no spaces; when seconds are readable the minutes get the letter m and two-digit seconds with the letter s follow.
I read 8h49
